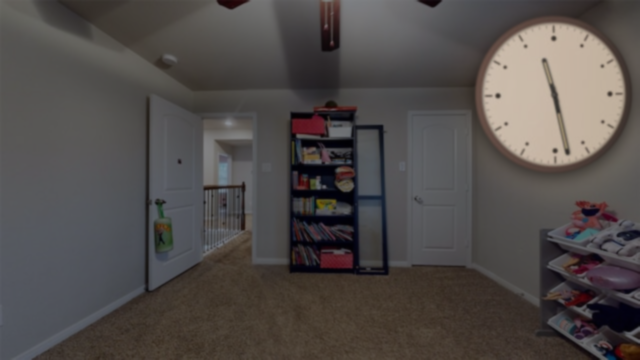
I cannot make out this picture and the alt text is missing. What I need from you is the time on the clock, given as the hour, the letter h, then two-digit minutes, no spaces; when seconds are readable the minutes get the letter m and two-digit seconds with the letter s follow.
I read 11h28
